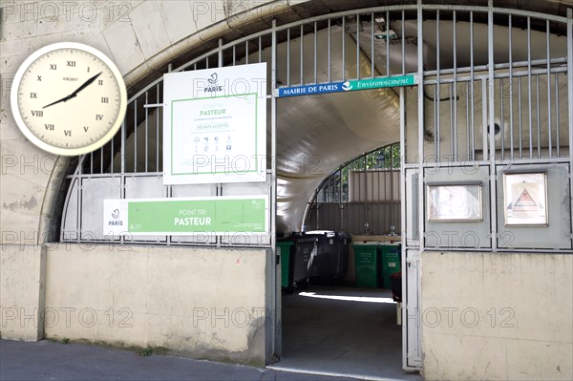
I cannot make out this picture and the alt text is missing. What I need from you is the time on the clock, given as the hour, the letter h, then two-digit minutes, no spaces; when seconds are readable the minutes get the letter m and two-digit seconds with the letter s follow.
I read 8h08
